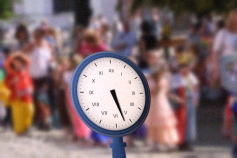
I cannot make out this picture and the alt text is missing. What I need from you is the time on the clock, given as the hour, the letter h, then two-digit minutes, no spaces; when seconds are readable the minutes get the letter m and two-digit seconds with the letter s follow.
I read 5h27
